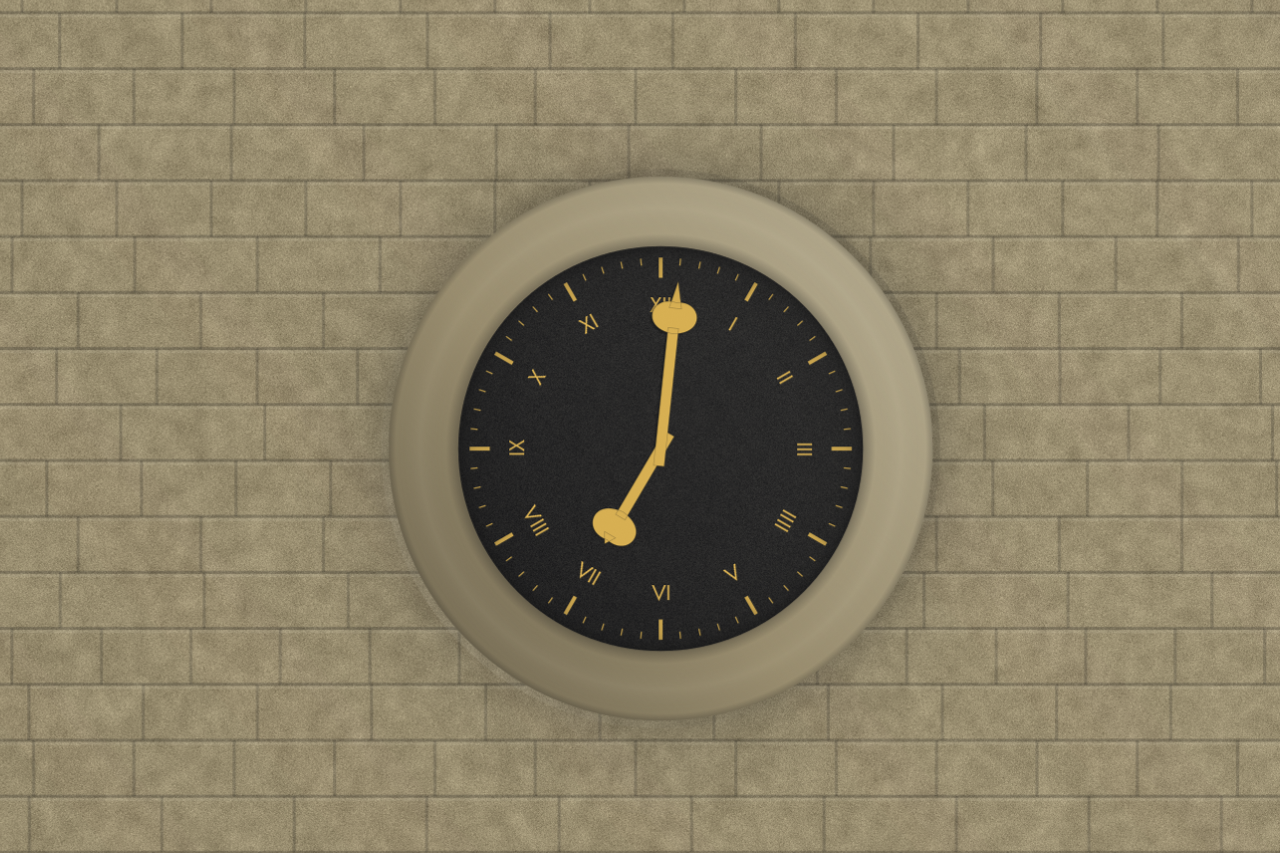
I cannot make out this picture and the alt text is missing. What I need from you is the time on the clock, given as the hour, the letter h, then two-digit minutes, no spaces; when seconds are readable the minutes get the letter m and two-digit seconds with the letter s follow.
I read 7h01
